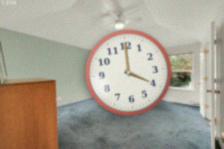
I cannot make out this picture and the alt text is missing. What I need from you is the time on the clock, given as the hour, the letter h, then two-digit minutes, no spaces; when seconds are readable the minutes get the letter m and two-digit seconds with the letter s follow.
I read 4h00
